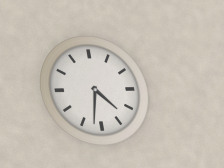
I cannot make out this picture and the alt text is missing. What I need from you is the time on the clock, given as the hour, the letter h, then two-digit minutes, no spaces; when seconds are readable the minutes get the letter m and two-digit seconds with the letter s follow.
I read 4h32
